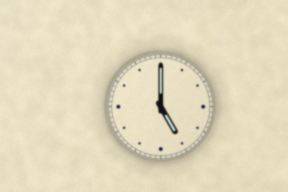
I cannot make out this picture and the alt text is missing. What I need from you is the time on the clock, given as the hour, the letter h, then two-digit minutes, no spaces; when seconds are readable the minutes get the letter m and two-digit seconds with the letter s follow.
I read 5h00
